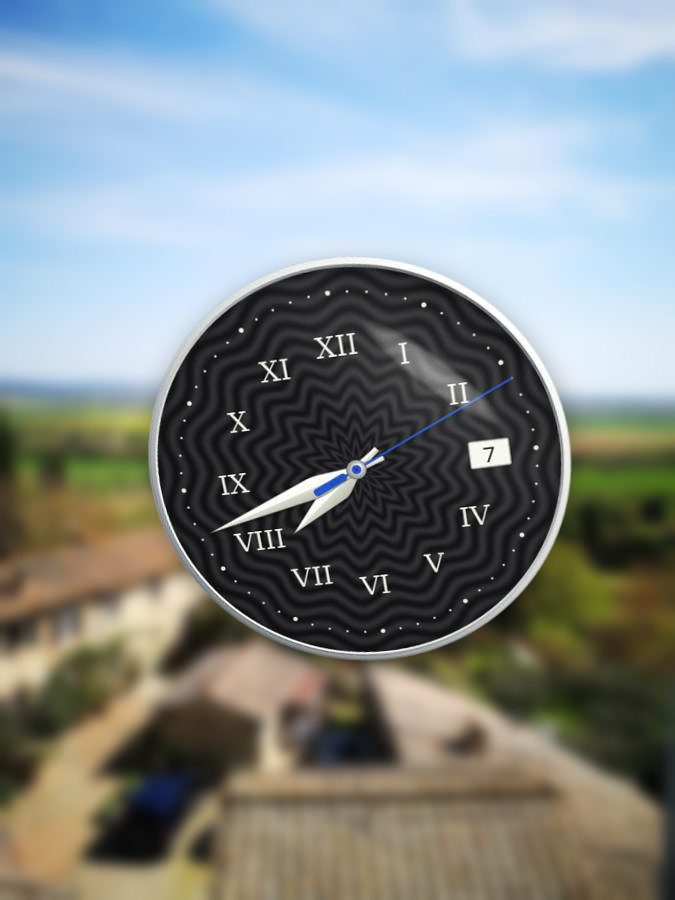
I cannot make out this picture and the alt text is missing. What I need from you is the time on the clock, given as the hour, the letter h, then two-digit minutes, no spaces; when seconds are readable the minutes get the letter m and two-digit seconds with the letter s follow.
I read 7h42m11s
